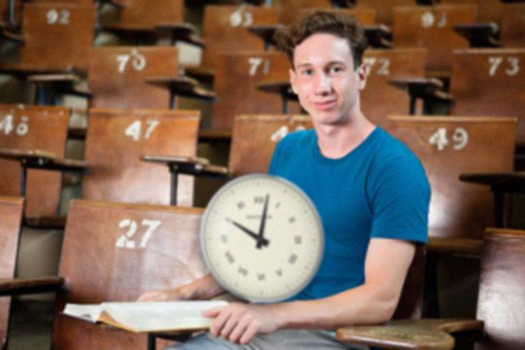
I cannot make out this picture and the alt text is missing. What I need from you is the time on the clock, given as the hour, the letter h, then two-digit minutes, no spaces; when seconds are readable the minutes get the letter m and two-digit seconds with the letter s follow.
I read 10h02
